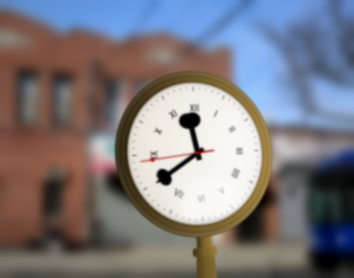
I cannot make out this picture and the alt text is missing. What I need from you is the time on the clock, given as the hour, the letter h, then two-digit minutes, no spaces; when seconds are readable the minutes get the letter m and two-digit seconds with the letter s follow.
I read 11h39m44s
